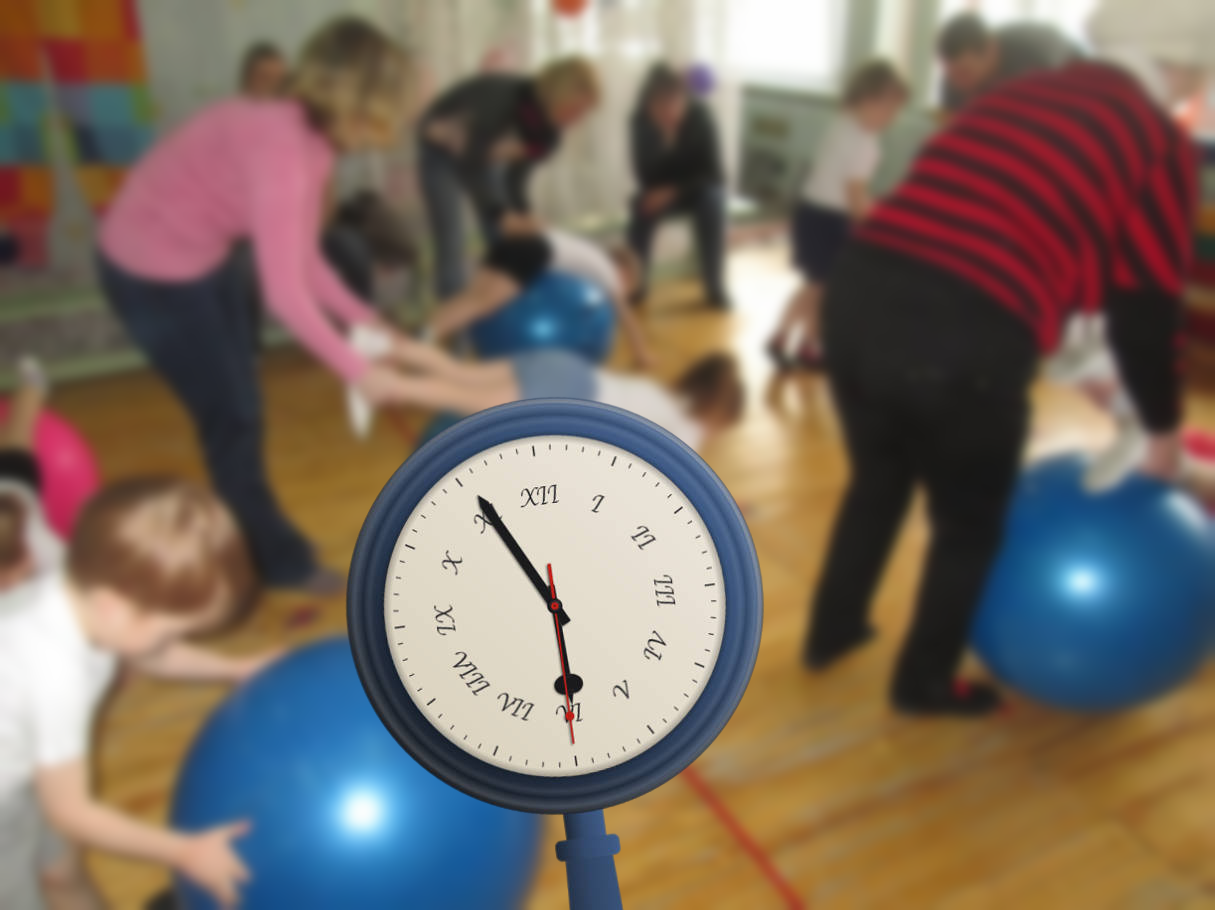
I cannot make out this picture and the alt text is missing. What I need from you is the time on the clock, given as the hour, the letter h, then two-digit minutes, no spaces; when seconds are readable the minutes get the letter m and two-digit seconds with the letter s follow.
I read 5h55m30s
